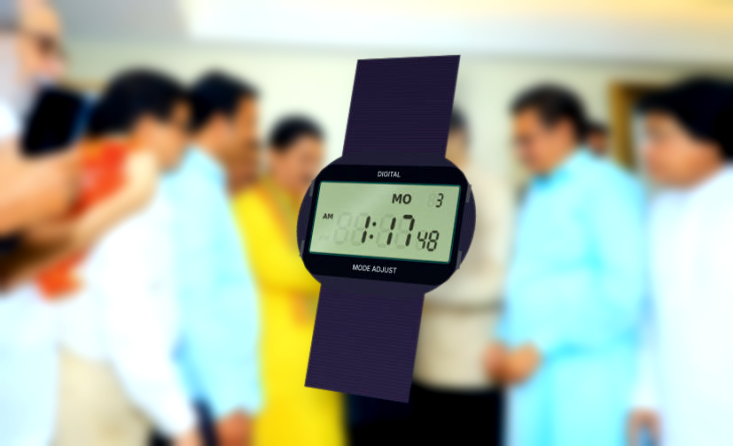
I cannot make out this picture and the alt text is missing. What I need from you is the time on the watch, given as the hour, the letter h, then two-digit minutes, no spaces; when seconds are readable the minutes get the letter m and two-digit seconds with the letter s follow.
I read 1h17m48s
